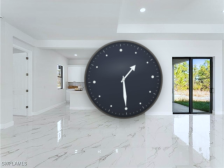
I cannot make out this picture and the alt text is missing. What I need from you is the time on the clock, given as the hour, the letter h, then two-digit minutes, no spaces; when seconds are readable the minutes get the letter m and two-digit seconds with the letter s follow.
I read 1h30
